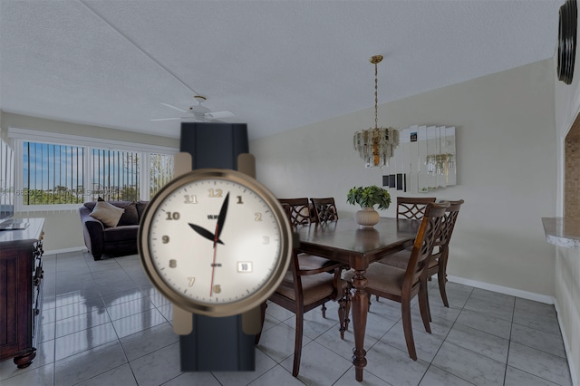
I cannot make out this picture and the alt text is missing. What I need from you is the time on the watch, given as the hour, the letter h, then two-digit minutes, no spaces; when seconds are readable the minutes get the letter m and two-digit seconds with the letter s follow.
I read 10h02m31s
